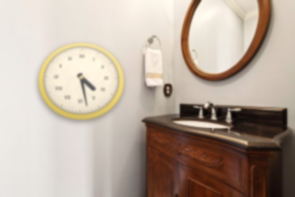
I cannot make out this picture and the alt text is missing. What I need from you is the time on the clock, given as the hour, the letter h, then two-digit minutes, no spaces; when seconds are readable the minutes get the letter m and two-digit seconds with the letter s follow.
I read 4h28
